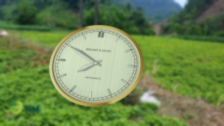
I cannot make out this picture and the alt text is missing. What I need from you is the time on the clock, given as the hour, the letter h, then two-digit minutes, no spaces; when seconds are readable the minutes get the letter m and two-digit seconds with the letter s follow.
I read 7h50
